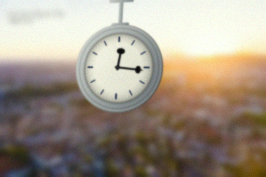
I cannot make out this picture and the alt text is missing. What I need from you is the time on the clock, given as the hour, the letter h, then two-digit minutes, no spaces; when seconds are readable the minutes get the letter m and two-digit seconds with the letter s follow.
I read 12h16
